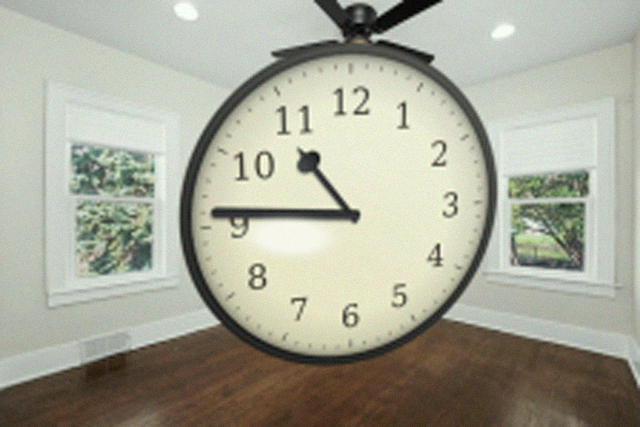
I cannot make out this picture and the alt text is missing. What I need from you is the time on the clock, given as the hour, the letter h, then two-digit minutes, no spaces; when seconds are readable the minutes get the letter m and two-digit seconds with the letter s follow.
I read 10h46
